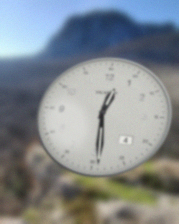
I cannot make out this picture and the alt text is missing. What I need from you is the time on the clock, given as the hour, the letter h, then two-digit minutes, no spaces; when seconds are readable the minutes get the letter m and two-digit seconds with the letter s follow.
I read 12h29
